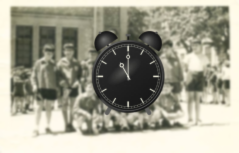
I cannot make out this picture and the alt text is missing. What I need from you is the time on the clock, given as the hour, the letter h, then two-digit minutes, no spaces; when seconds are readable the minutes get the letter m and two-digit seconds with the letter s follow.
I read 11h00
